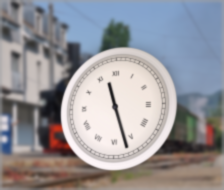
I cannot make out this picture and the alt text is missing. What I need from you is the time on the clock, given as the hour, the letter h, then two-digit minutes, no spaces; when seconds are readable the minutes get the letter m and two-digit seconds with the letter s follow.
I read 11h27
